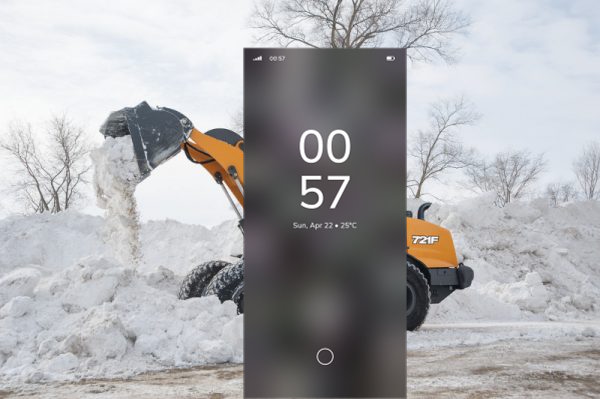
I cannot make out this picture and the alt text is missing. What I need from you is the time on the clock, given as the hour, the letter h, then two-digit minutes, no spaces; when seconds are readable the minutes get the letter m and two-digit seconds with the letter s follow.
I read 0h57
